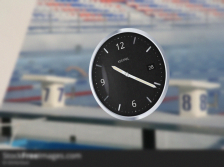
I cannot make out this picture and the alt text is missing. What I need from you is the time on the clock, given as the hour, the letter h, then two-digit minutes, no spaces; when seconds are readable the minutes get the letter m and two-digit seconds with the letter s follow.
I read 10h21
